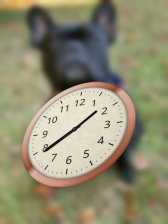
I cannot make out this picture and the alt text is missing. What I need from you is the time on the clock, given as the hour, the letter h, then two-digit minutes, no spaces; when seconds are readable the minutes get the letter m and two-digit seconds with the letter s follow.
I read 1h39
